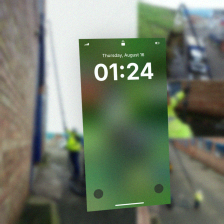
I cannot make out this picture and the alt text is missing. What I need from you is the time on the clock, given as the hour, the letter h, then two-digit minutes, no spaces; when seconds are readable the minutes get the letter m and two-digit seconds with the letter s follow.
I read 1h24
